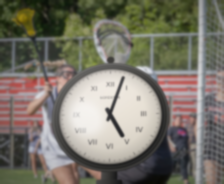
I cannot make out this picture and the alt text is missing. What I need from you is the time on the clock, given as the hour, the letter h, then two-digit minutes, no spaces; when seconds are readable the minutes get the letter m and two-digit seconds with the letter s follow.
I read 5h03
